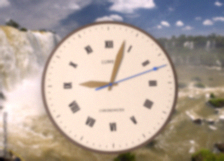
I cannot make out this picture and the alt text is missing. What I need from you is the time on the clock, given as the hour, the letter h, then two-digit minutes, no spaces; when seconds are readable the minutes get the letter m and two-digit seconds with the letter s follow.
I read 9h03m12s
